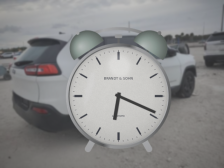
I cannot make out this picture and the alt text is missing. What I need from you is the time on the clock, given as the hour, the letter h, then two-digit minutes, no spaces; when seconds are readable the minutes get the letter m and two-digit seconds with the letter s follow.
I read 6h19
